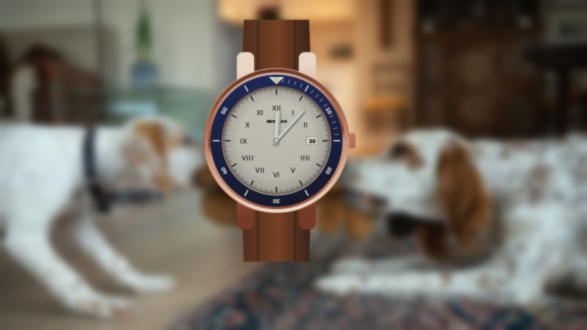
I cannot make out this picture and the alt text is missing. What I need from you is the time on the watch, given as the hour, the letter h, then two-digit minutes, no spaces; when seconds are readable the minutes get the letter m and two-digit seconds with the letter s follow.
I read 12h07
